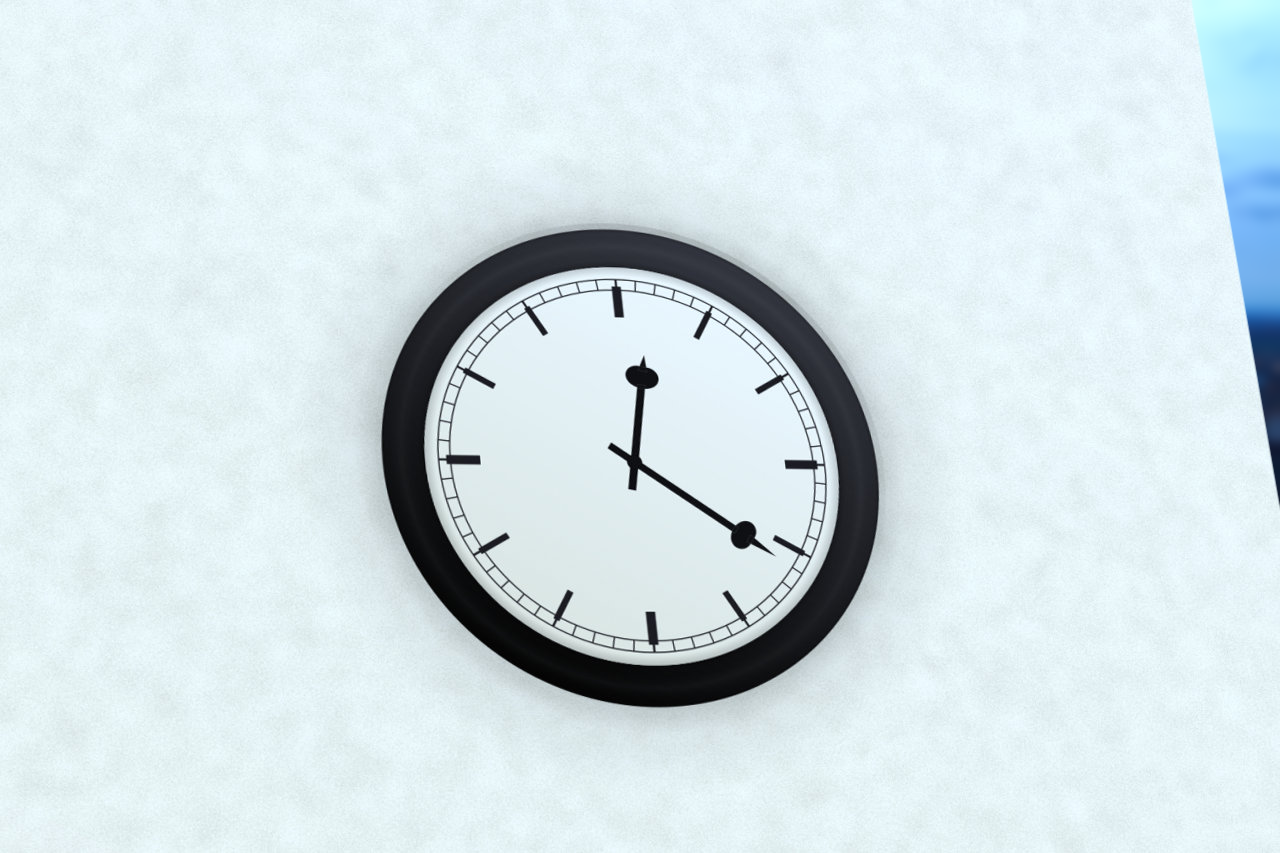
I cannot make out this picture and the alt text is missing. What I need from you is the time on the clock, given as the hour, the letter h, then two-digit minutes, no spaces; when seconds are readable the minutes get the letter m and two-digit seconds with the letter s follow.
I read 12h21
